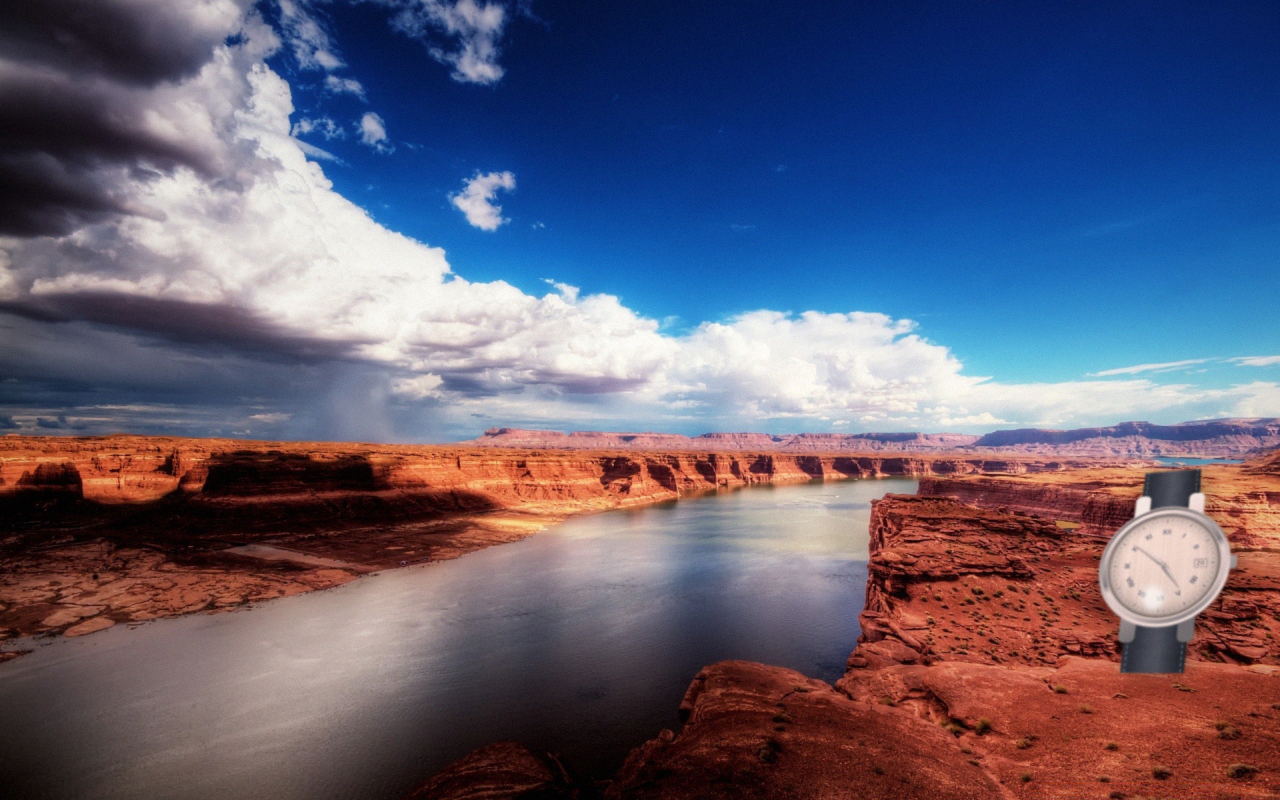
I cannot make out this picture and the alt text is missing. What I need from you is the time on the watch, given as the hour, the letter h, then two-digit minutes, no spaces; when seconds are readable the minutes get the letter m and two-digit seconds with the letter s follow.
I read 4h51
